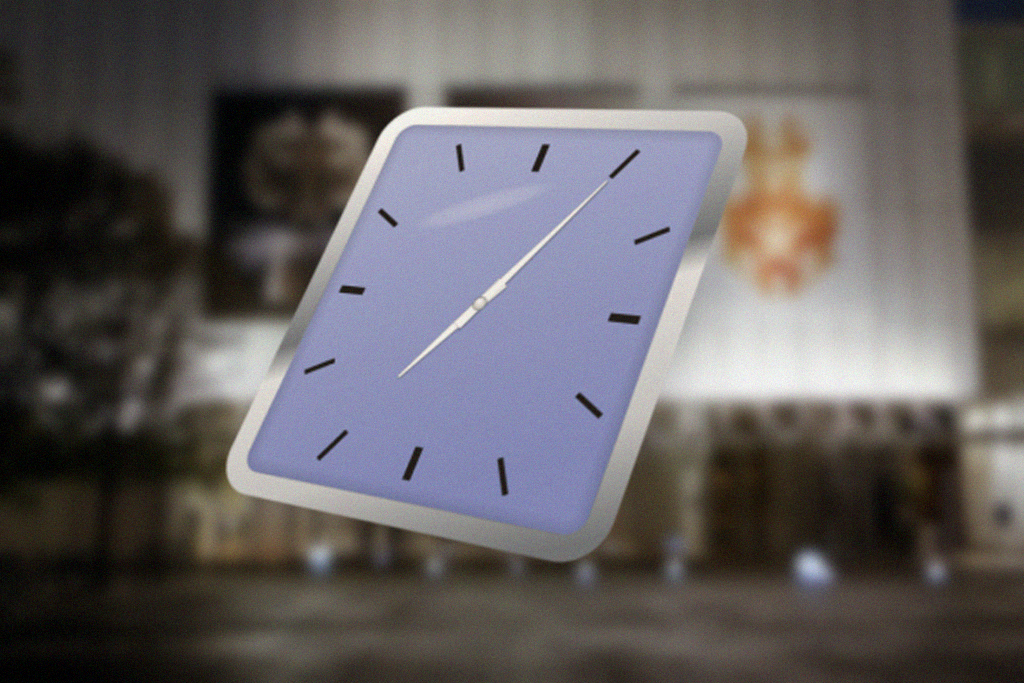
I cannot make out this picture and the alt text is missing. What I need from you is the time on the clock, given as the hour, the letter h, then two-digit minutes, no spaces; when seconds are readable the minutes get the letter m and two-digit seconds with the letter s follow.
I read 7h05
